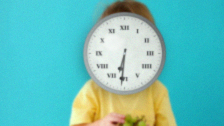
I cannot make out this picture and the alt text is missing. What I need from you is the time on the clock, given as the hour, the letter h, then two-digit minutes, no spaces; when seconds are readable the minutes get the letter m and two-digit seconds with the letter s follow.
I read 6h31
